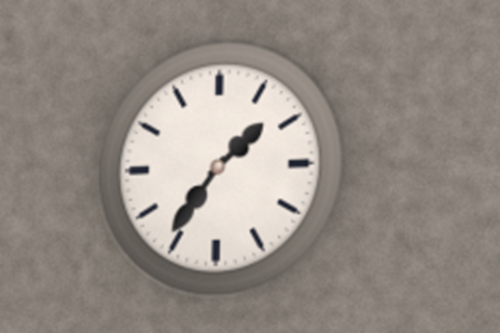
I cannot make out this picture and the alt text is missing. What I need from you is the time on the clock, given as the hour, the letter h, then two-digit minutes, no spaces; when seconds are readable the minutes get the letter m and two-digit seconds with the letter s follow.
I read 1h36
